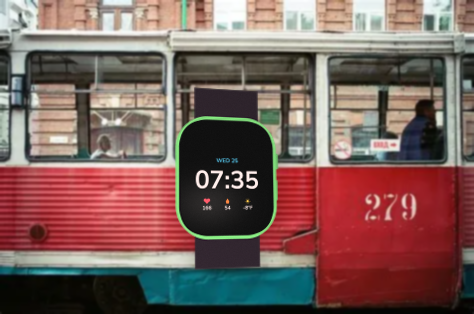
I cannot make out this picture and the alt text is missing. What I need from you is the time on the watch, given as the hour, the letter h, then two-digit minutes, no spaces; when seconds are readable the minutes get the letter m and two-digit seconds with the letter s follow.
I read 7h35
